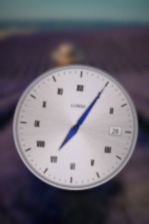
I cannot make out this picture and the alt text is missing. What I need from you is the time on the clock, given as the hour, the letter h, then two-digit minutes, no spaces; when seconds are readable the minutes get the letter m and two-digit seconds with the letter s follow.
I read 7h05
